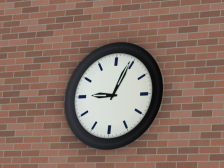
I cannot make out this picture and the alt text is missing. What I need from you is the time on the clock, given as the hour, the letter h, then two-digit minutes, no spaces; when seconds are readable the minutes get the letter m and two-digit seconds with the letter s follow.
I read 9h04
